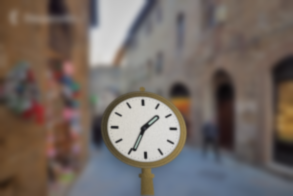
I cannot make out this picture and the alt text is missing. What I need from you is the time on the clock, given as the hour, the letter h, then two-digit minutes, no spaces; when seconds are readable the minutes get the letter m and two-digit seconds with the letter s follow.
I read 1h34
